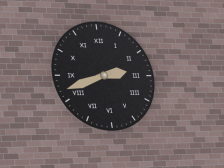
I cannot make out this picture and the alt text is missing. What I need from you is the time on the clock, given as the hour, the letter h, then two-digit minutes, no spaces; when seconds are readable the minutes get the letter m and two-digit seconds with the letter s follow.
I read 2h42
